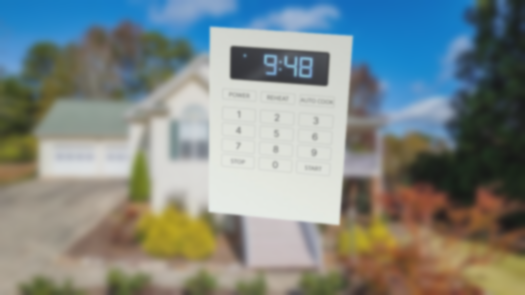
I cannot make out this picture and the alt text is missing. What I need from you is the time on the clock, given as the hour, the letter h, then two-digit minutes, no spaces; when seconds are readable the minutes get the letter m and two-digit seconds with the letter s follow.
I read 9h48
